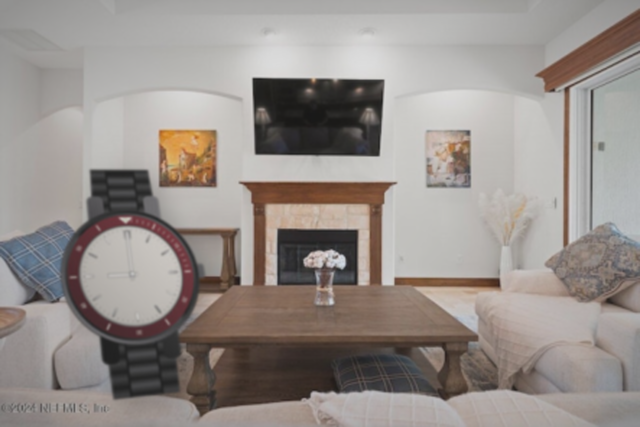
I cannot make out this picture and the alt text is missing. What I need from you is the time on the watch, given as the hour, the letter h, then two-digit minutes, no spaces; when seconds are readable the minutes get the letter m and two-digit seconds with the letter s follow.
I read 9h00
